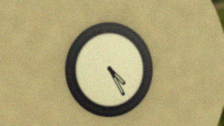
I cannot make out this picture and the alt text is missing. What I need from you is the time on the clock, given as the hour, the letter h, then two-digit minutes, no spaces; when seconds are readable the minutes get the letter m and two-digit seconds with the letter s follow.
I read 4h25
